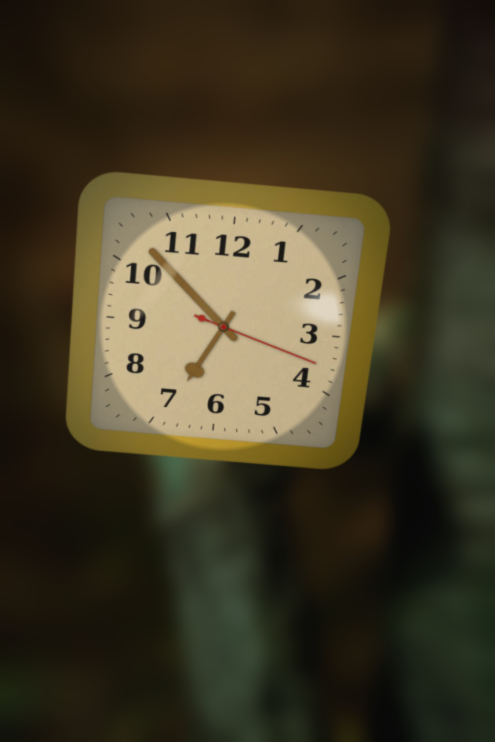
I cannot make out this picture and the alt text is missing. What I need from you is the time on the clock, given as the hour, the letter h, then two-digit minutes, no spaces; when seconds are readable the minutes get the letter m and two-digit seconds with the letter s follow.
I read 6h52m18s
